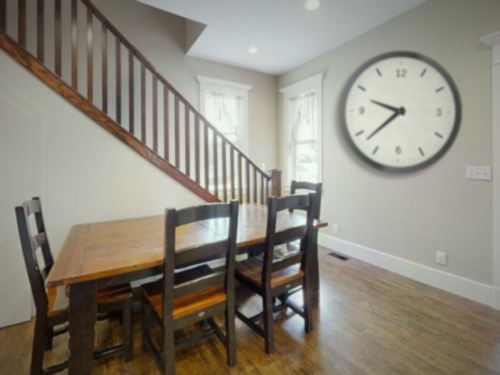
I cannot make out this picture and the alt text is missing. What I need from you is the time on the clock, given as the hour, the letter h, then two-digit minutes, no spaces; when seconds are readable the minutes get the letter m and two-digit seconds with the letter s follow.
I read 9h38
